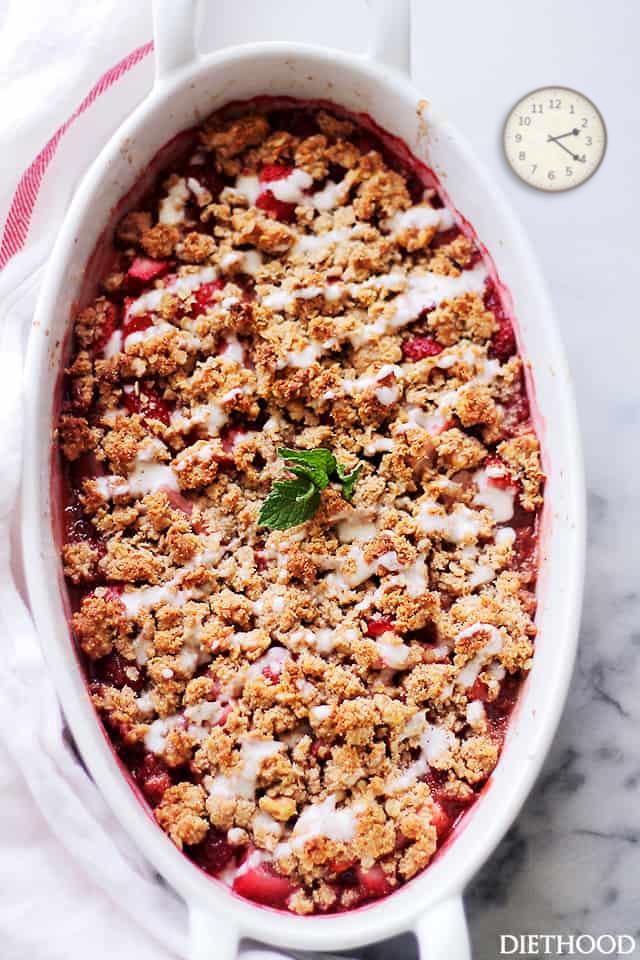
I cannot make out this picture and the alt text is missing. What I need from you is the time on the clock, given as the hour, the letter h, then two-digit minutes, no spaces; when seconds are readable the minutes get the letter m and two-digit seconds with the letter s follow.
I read 2h21
